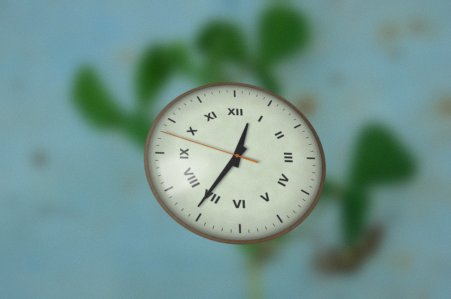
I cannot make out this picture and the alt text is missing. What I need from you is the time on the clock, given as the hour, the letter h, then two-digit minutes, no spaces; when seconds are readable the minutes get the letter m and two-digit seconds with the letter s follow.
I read 12h35m48s
